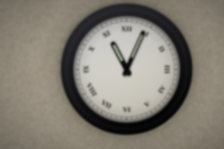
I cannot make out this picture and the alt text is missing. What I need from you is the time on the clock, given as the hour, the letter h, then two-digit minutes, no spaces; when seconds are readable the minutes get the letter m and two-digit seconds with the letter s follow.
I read 11h04
